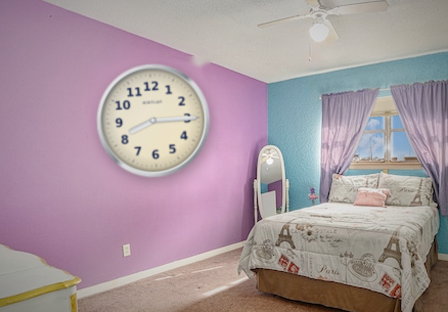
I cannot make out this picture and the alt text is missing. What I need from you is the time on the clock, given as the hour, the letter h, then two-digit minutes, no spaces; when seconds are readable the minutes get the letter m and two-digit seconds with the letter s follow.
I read 8h15
